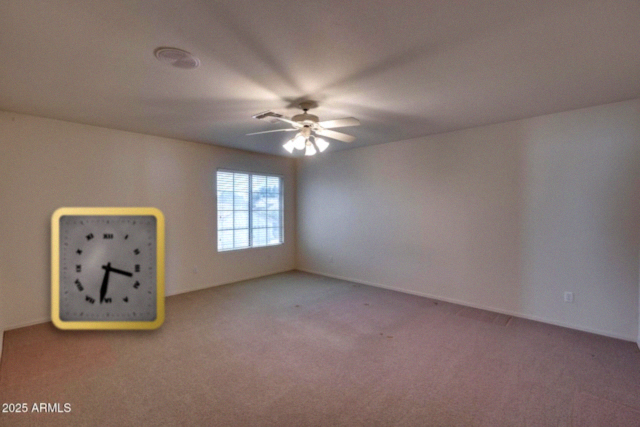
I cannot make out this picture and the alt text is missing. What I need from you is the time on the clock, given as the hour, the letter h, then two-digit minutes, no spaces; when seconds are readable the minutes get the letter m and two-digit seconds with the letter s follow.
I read 3h32
